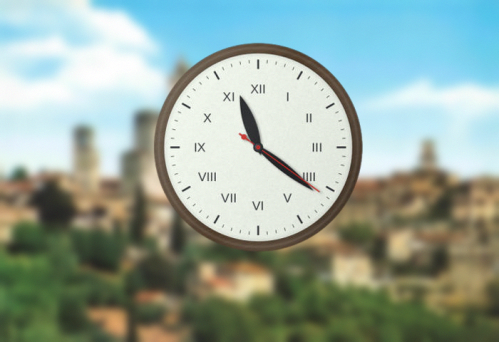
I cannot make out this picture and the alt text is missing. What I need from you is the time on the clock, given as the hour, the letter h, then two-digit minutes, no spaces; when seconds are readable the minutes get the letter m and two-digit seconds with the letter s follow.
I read 11h21m21s
